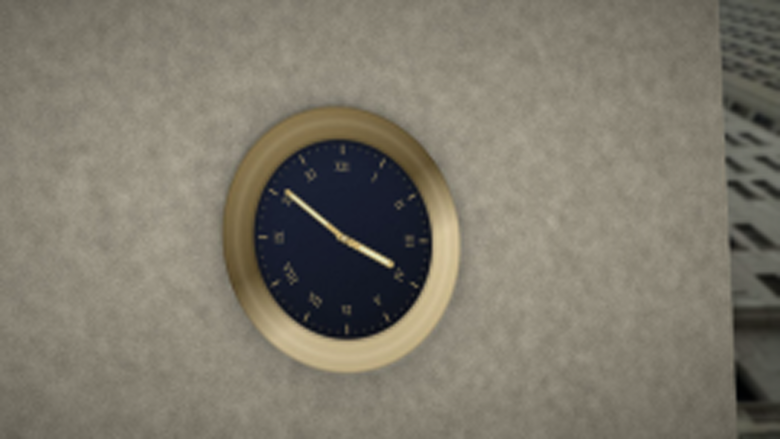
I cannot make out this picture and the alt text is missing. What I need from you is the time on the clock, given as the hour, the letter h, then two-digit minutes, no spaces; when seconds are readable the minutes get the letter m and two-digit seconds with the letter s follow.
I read 3h51
